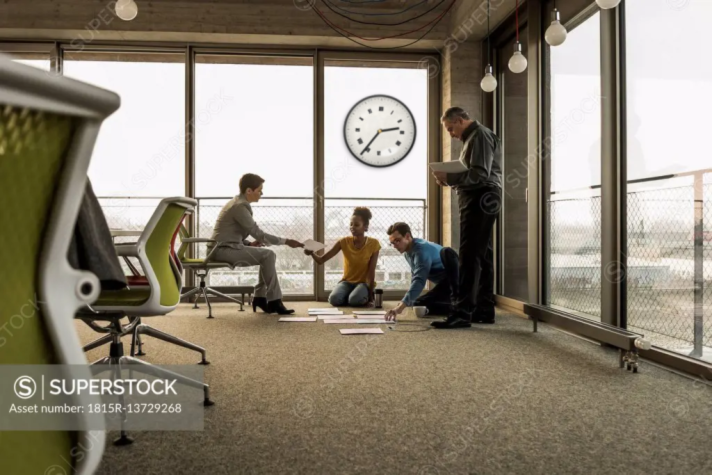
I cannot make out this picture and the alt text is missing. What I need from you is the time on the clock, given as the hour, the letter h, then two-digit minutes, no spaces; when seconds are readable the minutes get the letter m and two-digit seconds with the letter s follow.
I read 2h36
